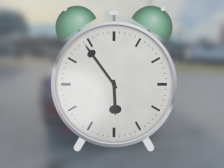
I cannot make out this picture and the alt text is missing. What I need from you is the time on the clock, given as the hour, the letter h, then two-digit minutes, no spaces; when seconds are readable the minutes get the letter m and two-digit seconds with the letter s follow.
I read 5h54
